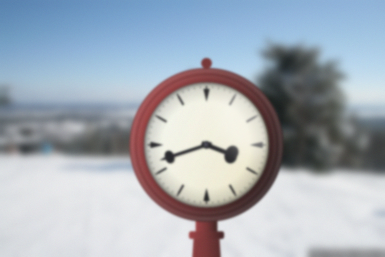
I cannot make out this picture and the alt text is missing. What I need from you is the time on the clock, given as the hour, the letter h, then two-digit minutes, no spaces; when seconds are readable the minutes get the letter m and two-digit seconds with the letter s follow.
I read 3h42
